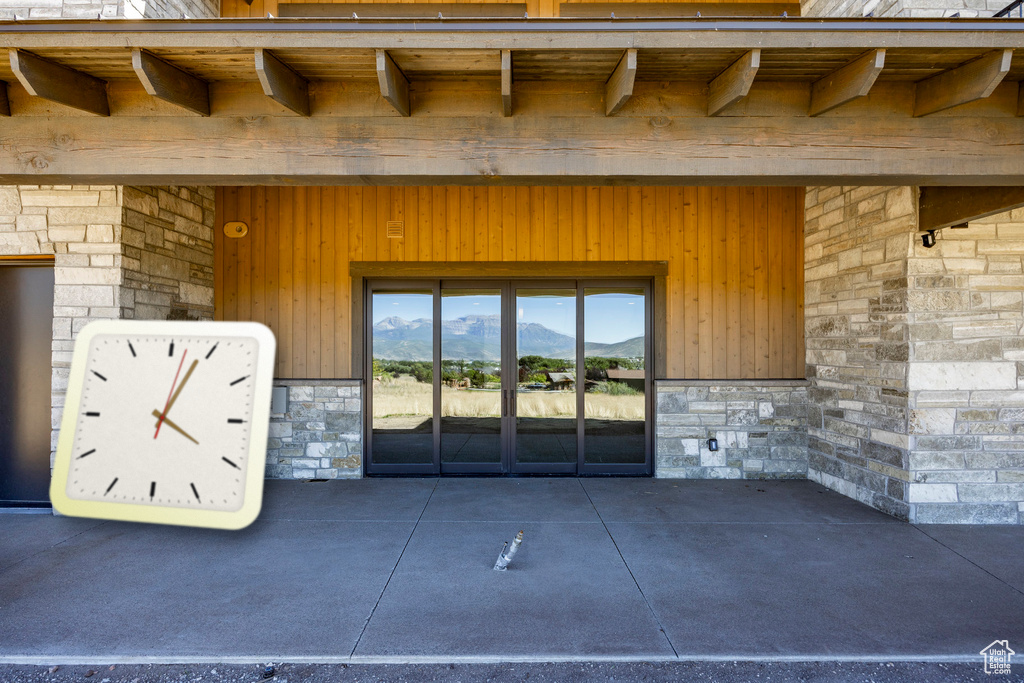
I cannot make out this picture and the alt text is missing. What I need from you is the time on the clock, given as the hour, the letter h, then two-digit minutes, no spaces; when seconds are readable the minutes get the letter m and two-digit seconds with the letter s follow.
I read 4h04m02s
